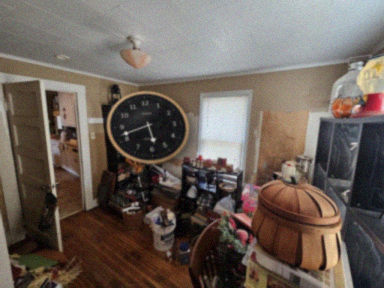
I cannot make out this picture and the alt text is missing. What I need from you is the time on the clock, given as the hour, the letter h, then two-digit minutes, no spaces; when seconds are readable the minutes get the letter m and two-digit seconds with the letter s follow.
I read 5h42
